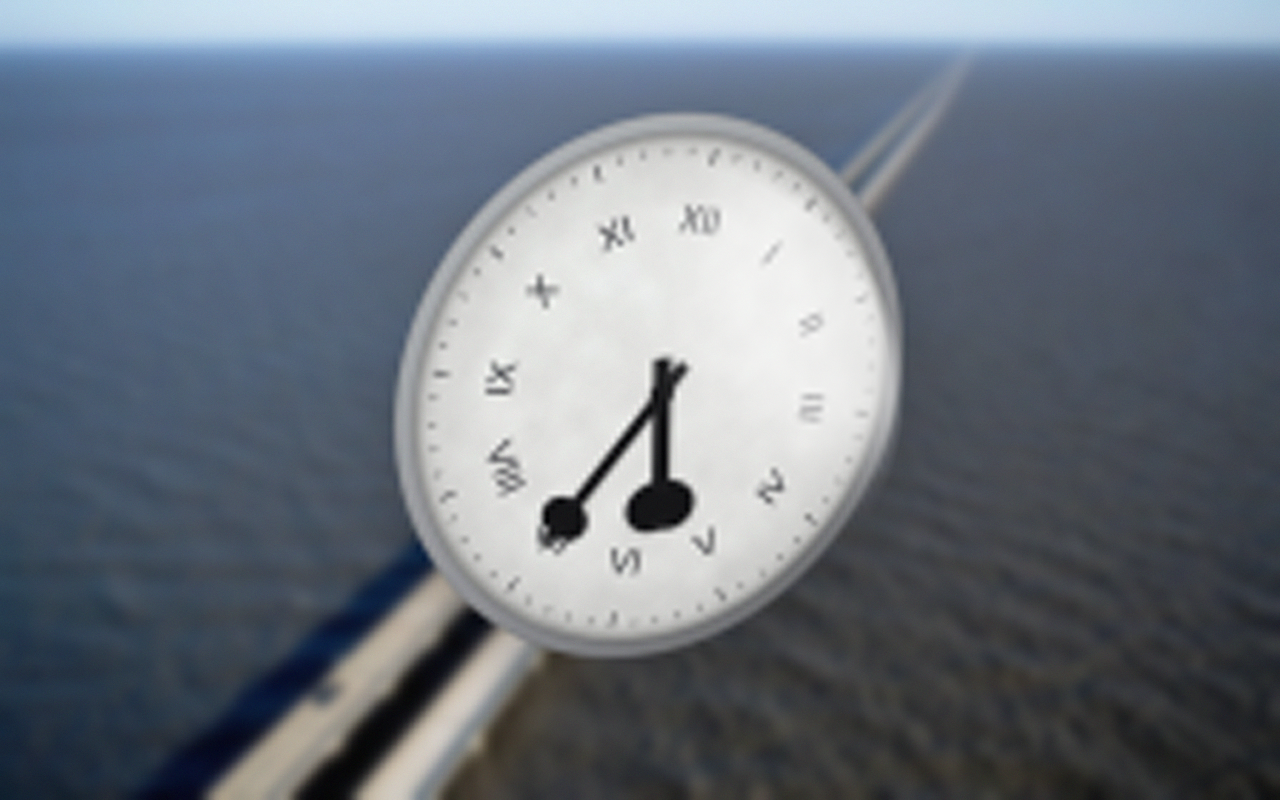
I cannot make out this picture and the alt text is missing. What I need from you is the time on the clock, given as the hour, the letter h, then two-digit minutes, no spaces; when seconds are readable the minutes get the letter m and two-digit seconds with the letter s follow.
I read 5h35
